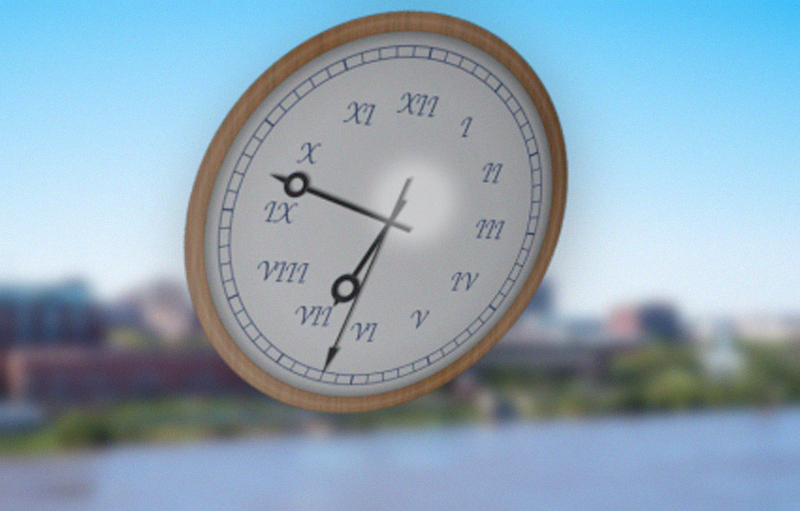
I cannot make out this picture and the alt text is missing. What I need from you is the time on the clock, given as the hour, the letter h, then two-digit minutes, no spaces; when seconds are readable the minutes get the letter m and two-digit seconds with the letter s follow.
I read 6h47m32s
